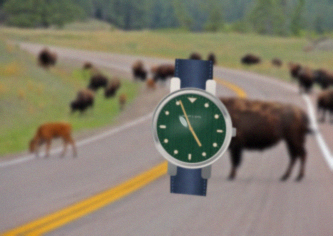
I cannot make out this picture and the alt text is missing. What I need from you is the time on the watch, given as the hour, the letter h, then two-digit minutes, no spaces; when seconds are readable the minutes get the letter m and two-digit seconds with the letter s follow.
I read 4h56
